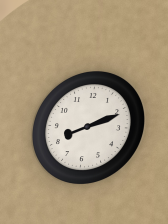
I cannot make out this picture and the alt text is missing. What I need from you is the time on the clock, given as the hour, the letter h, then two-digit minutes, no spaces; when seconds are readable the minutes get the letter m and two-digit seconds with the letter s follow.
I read 8h11
